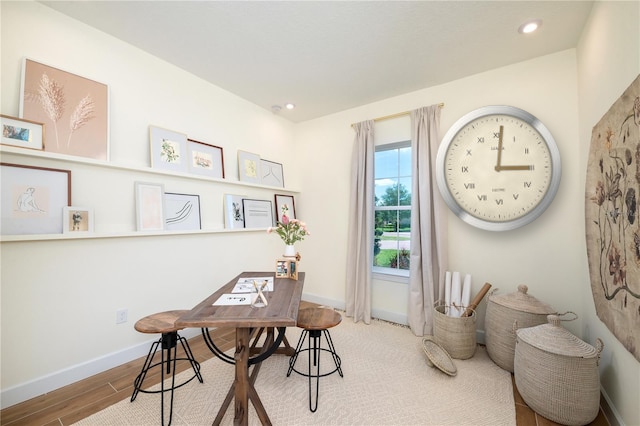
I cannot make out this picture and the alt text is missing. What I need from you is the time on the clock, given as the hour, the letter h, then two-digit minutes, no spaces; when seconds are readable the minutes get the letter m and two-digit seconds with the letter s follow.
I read 3h01
